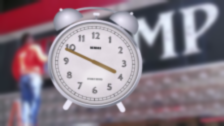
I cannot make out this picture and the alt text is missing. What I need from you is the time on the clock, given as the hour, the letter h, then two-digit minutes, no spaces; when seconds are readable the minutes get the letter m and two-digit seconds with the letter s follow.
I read 3h49
